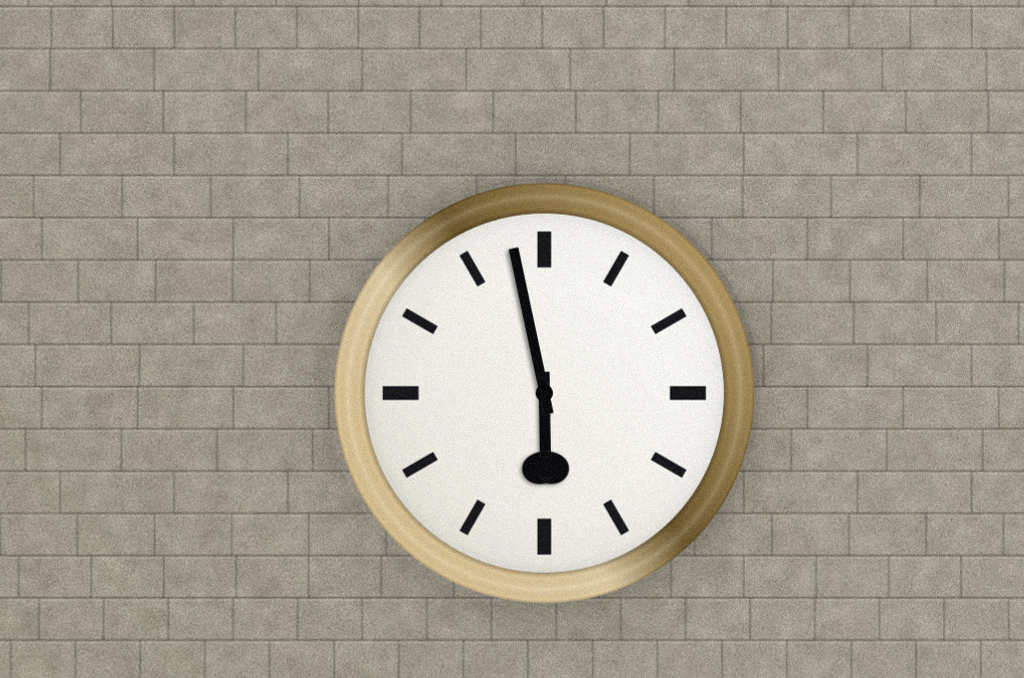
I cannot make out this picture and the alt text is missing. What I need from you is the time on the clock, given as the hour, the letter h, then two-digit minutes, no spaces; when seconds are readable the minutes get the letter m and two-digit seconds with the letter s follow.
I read 5h58
